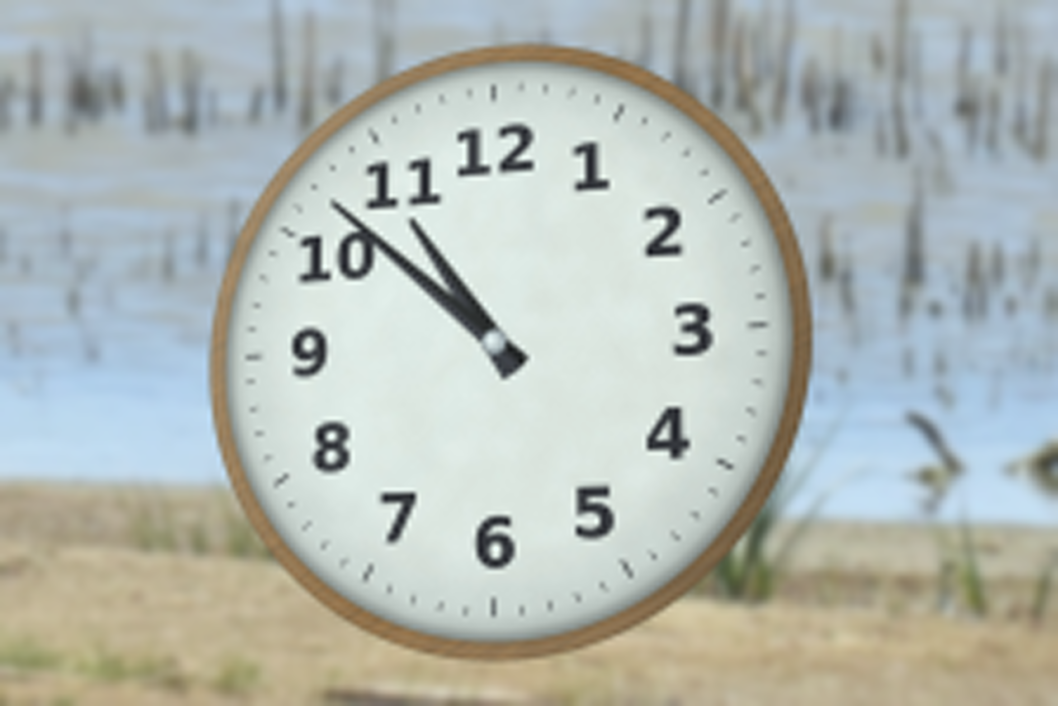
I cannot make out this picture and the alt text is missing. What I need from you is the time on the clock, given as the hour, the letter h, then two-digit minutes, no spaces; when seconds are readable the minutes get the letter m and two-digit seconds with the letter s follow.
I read 10h52
